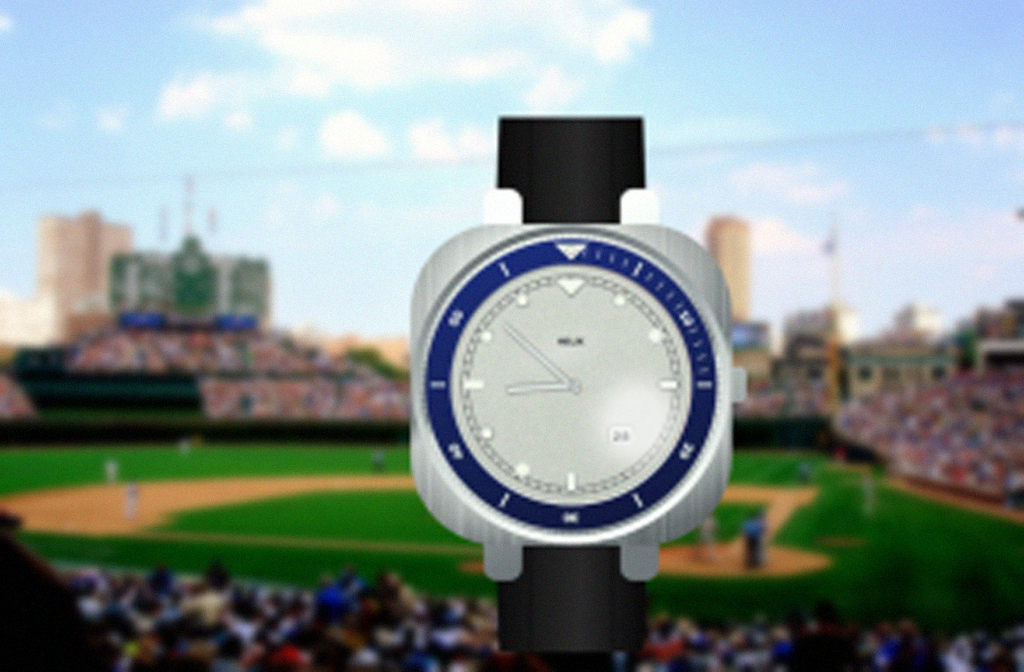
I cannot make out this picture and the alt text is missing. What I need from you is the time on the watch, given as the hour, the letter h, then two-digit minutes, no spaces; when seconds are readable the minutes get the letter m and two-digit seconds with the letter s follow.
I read 8h52
